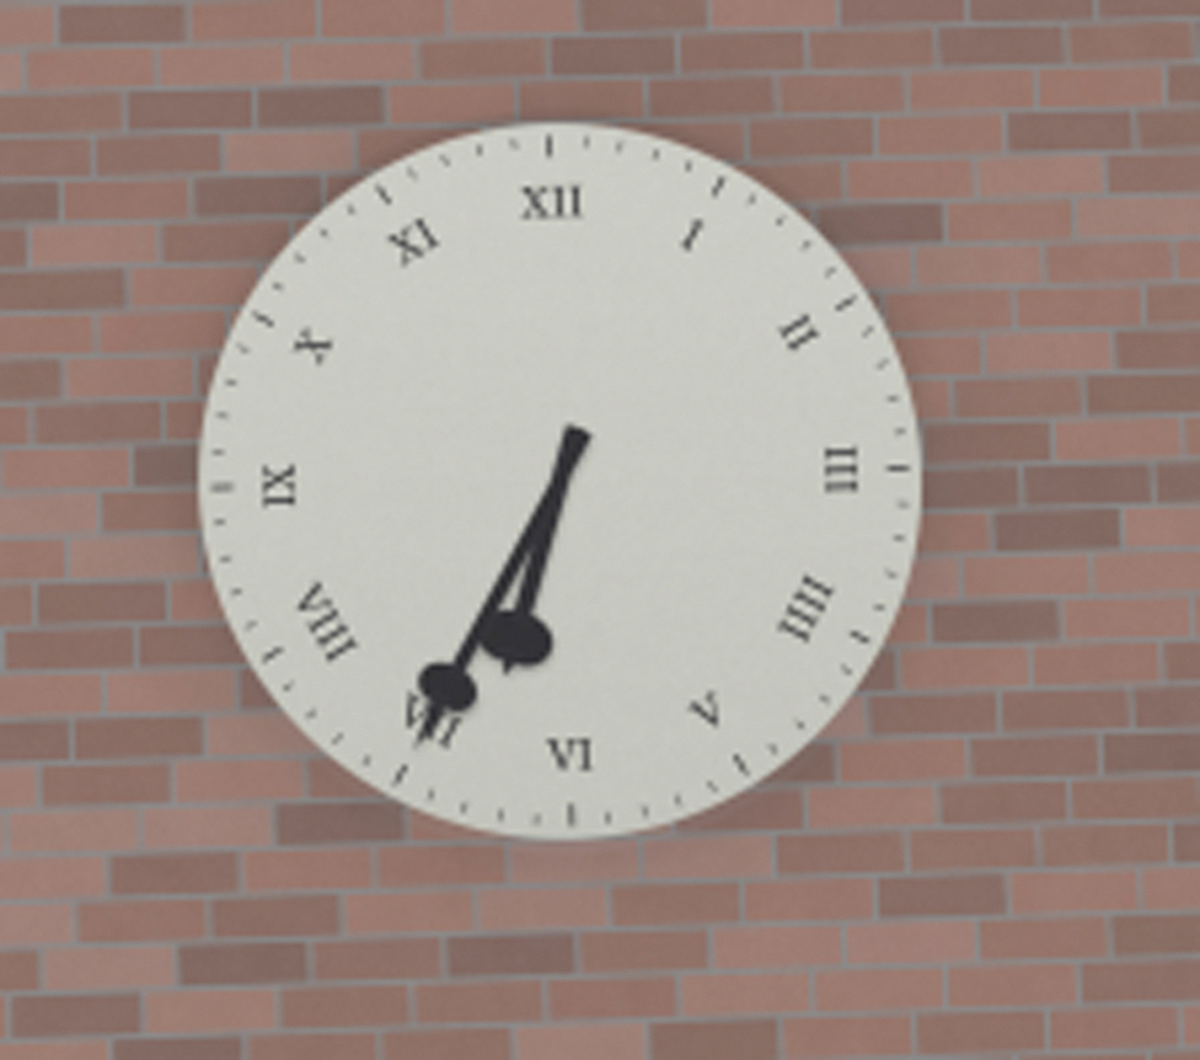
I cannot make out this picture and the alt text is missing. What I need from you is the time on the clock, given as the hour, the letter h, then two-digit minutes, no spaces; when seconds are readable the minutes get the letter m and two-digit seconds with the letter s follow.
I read 6h35
